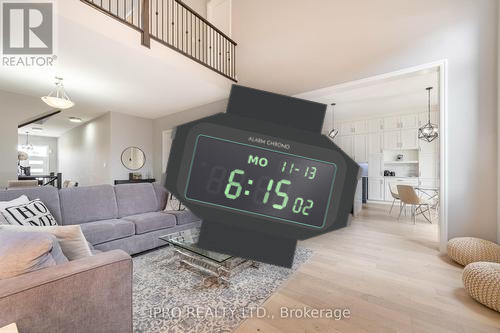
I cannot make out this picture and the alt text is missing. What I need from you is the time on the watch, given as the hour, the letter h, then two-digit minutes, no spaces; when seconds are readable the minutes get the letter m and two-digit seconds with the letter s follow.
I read 6h15m02s
